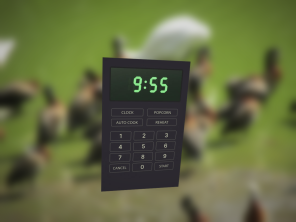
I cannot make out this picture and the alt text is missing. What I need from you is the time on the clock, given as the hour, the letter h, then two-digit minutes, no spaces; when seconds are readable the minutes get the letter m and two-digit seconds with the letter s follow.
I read 9h55
